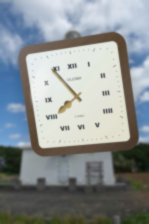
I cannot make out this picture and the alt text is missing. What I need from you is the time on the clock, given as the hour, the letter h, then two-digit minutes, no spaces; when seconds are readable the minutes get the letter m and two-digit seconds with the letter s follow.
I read 7h54
